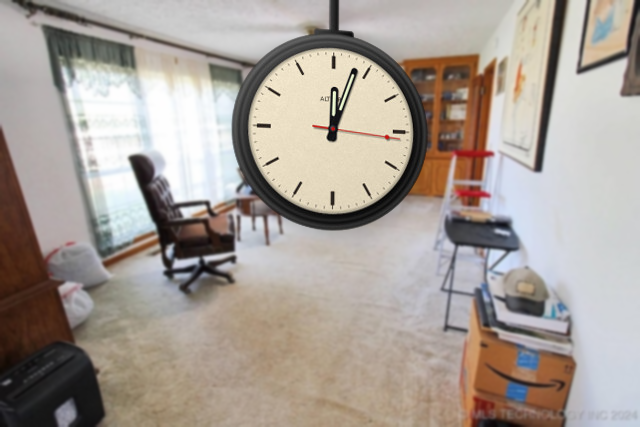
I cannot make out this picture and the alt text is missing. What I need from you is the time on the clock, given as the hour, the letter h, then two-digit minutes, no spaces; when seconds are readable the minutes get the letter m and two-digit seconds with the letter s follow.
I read 12h03m16s
